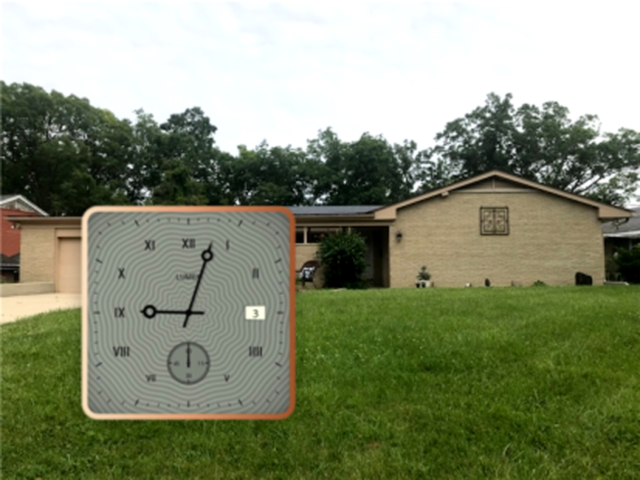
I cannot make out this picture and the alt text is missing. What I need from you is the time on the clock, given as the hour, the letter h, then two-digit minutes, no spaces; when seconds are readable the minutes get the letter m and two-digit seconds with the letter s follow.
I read 9h03
